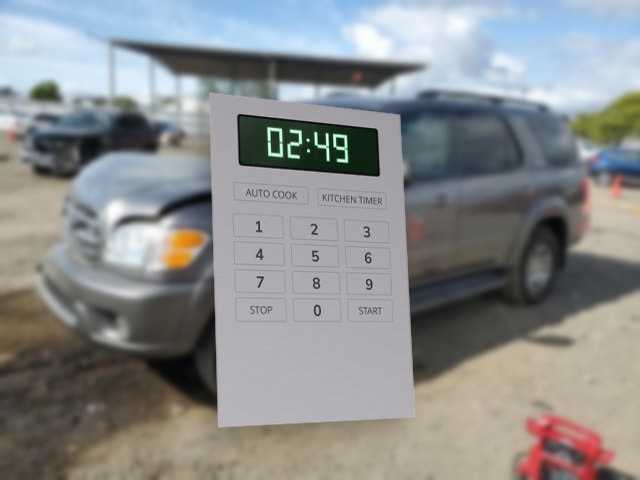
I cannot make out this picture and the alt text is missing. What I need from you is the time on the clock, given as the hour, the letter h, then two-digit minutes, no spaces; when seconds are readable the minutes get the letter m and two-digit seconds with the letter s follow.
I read 2h49
